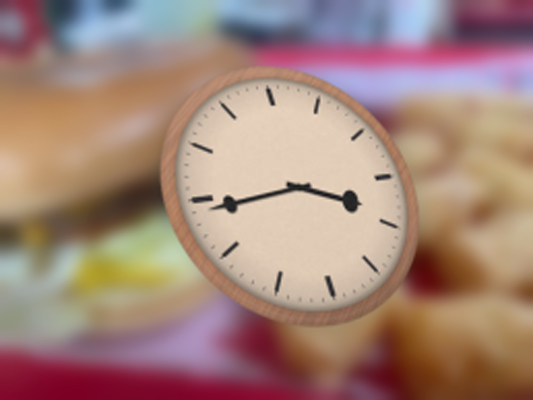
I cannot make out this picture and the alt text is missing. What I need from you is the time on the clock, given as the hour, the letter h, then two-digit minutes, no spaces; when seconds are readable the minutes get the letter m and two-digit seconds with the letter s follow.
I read 3h44
